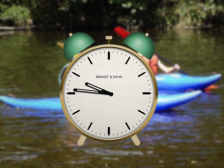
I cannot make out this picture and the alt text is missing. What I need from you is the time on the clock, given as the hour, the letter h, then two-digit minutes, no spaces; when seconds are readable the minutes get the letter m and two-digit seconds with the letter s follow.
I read 9h46
